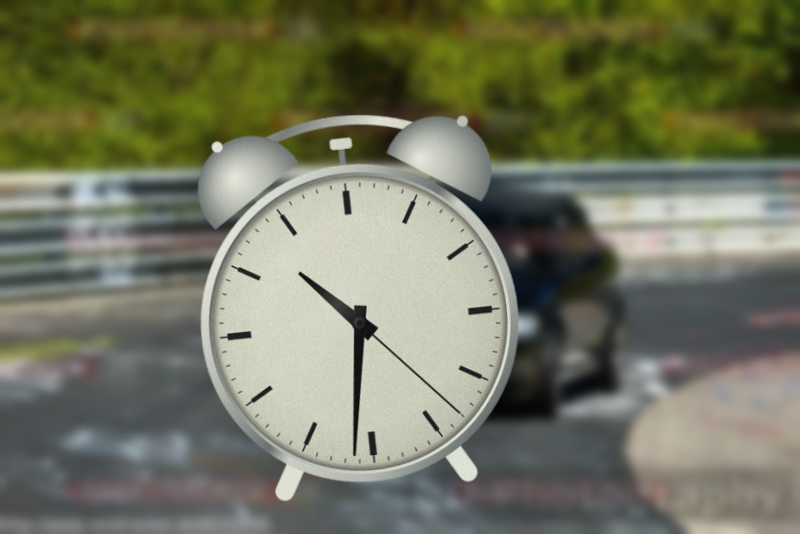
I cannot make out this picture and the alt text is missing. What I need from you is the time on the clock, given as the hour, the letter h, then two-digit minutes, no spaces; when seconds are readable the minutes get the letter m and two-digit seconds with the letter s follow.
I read 10h31m23s
